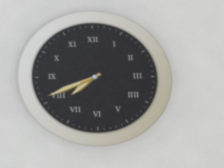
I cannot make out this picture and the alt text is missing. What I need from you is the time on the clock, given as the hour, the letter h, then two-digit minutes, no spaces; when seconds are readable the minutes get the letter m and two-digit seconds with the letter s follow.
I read 7h41
